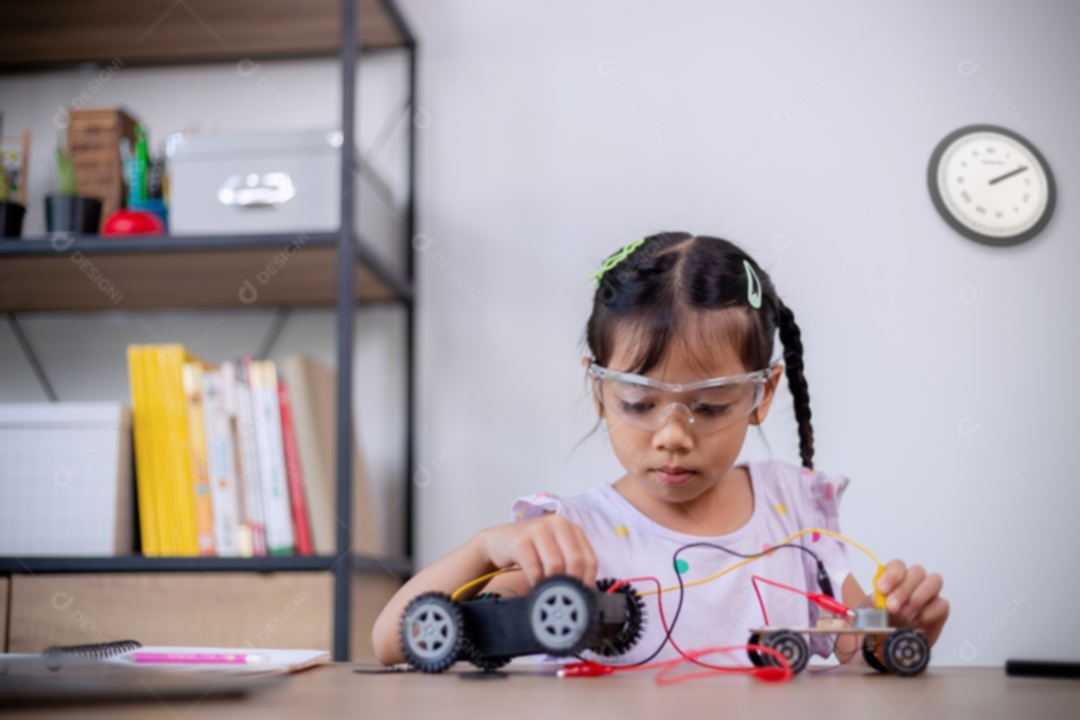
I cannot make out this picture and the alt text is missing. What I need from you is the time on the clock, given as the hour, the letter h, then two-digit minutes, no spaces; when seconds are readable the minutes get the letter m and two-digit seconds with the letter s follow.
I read 2h11
